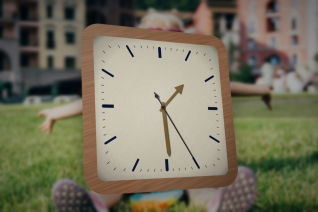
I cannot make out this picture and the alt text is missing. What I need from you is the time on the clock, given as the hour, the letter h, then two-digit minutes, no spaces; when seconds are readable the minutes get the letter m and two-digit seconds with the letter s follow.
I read 1h29m25s
